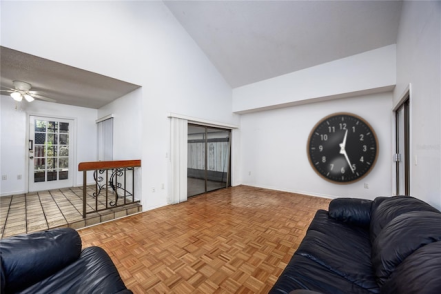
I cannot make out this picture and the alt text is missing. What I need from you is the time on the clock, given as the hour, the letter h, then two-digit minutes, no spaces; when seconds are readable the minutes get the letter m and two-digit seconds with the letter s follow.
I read 12h26
